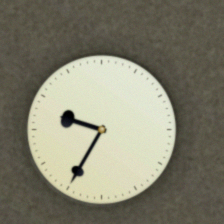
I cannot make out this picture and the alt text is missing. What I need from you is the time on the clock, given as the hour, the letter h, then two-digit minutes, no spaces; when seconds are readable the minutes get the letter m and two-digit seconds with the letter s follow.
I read 9h35
